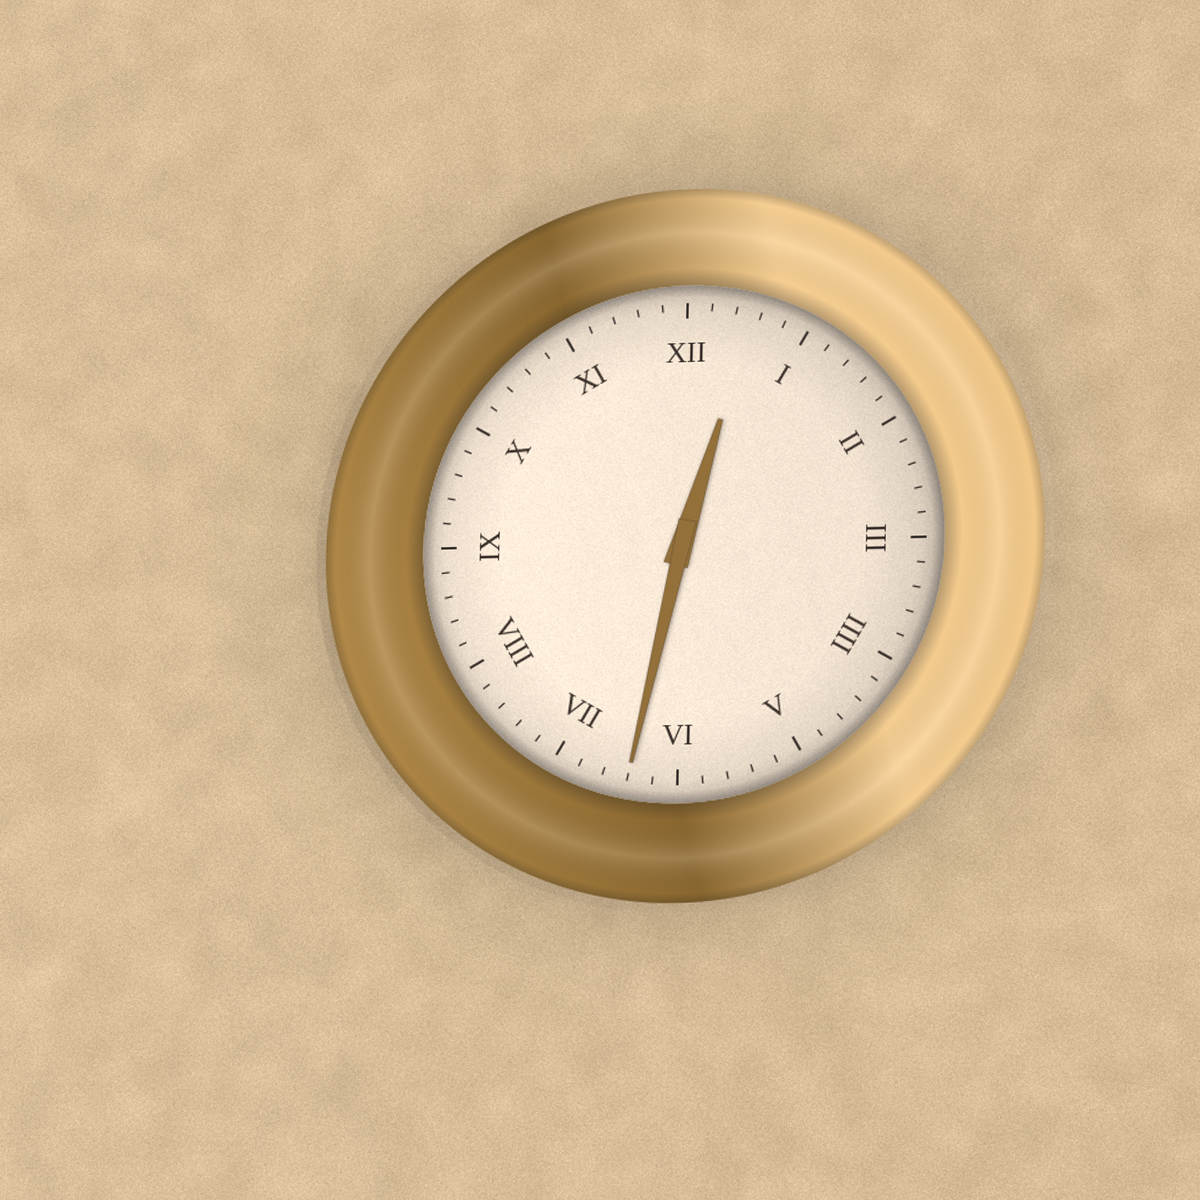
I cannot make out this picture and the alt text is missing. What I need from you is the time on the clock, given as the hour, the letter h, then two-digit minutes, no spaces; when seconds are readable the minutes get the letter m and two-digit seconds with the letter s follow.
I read 12h32
